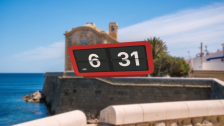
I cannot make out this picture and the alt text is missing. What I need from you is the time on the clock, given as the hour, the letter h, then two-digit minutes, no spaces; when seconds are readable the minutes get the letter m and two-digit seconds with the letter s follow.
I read 6h31
